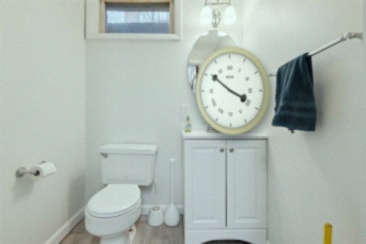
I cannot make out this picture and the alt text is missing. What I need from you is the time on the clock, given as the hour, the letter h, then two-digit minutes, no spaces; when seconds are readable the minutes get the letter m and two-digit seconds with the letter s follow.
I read 3h51
